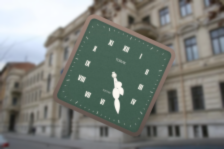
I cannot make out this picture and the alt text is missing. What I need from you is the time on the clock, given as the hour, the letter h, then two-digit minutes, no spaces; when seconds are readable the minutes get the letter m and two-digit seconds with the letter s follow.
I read 4h25
